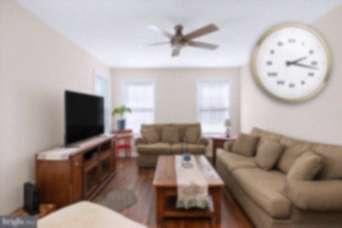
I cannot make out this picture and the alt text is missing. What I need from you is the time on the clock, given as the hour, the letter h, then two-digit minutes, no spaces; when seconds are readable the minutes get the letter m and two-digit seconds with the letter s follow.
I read 2h17
